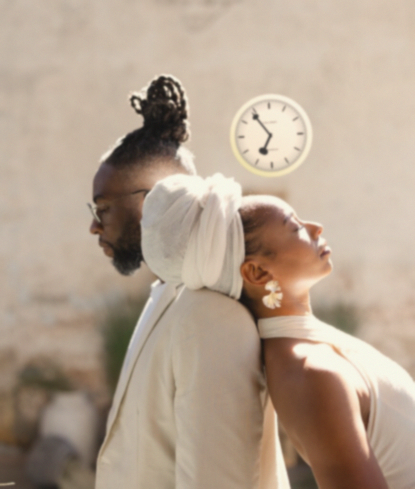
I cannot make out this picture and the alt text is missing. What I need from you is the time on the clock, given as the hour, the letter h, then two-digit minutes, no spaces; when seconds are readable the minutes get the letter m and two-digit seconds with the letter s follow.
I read 6h54
